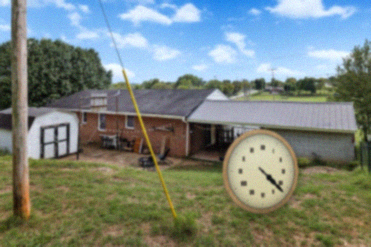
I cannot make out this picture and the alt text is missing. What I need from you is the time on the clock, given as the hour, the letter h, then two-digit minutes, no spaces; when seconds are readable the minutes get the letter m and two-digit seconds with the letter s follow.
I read 4h22
